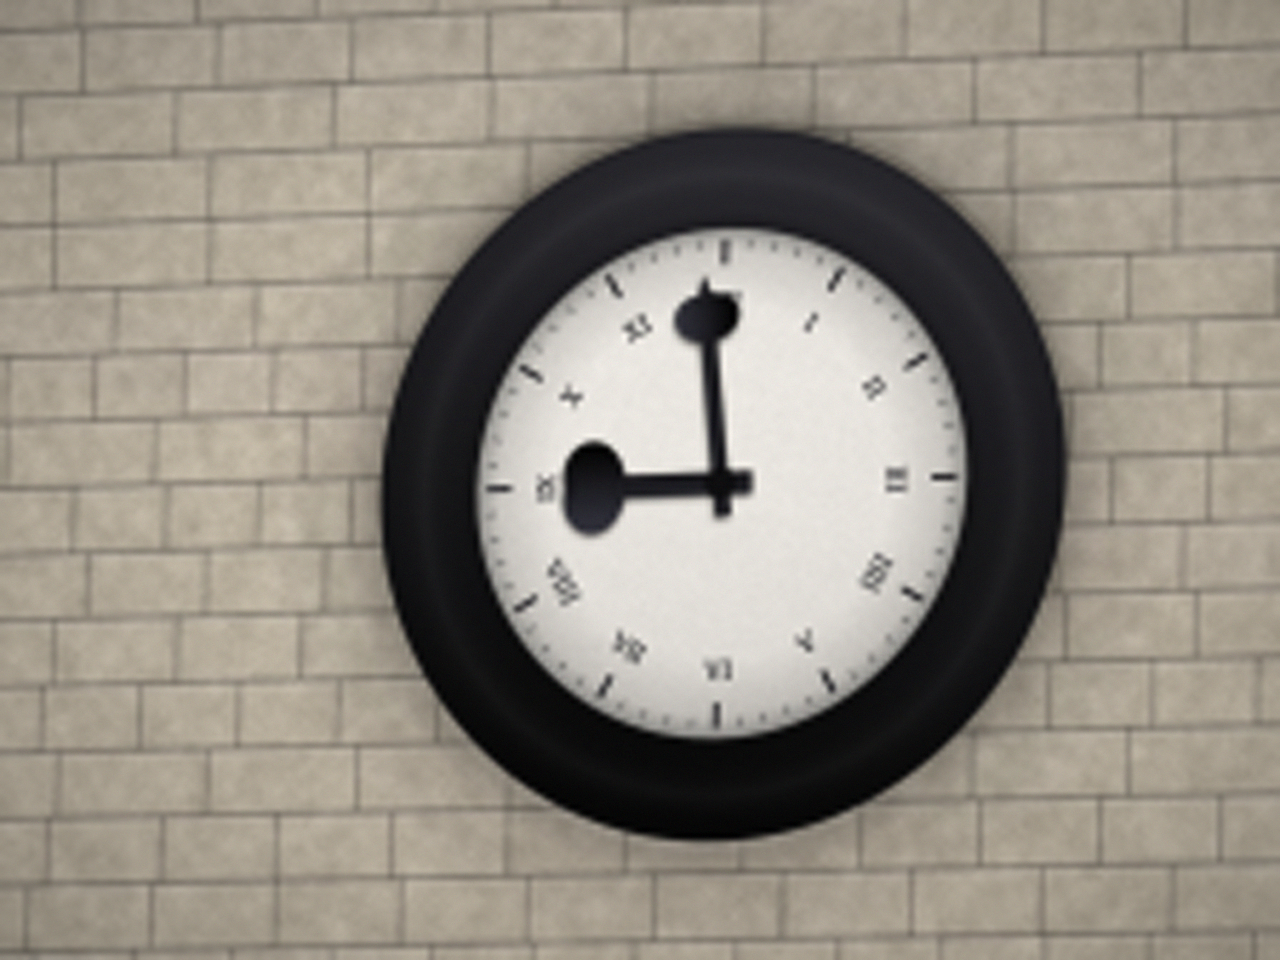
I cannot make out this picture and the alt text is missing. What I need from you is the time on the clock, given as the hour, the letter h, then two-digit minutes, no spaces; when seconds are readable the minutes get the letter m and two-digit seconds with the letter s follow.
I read 8h59
